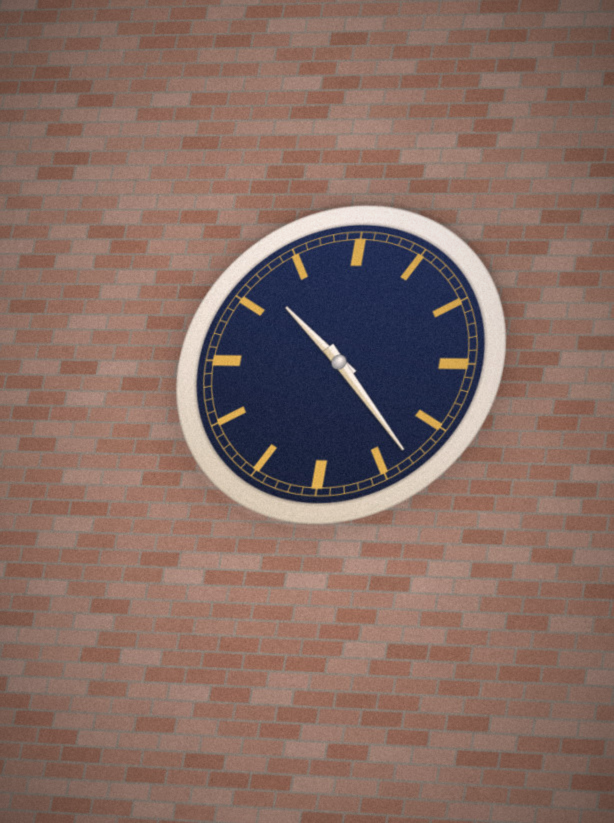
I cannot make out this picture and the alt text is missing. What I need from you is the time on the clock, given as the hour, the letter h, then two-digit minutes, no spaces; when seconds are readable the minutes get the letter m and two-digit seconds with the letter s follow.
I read 10h23
